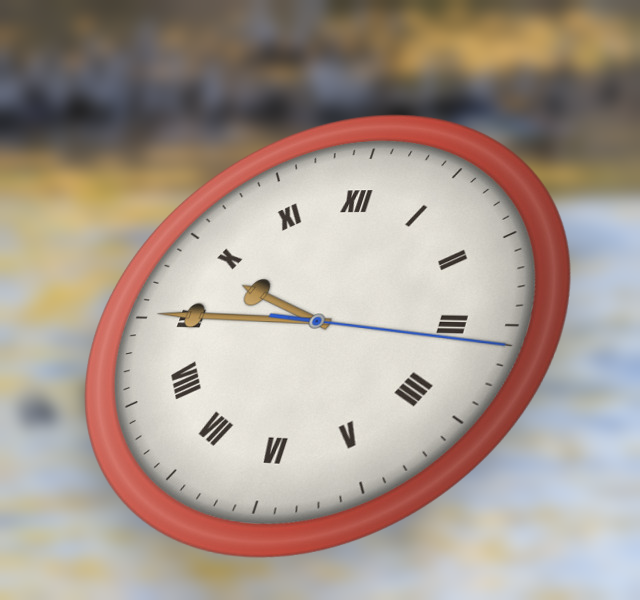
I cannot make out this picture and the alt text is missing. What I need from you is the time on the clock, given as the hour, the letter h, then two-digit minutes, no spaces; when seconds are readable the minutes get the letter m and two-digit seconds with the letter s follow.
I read 9h45m16s
